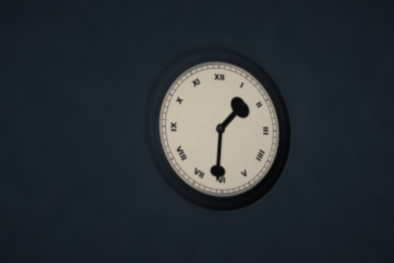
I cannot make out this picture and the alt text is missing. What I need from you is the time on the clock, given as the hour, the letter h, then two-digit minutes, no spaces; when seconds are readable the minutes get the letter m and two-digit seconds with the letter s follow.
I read 1h31
